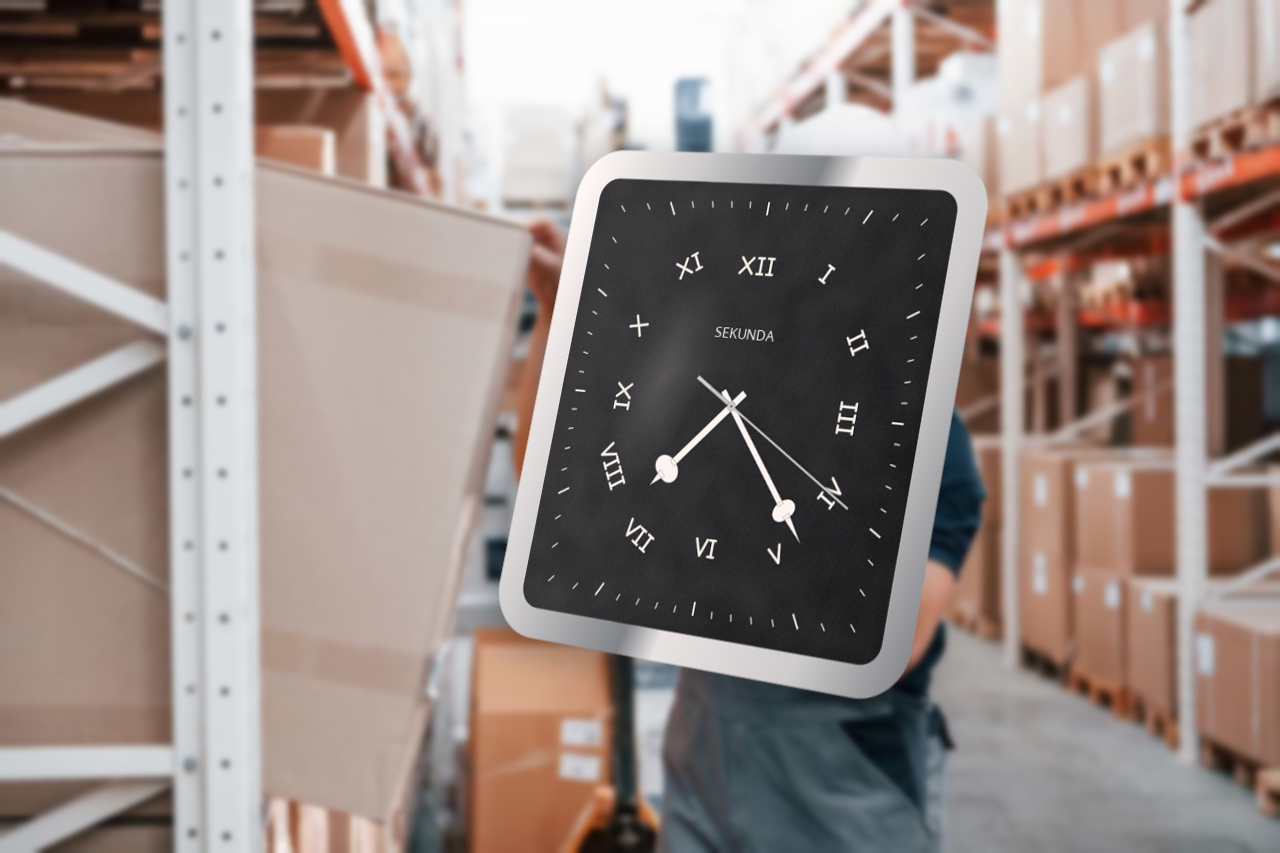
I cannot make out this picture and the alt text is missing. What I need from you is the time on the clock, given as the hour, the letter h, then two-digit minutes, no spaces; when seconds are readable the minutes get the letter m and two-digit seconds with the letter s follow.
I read 7h23m20s
